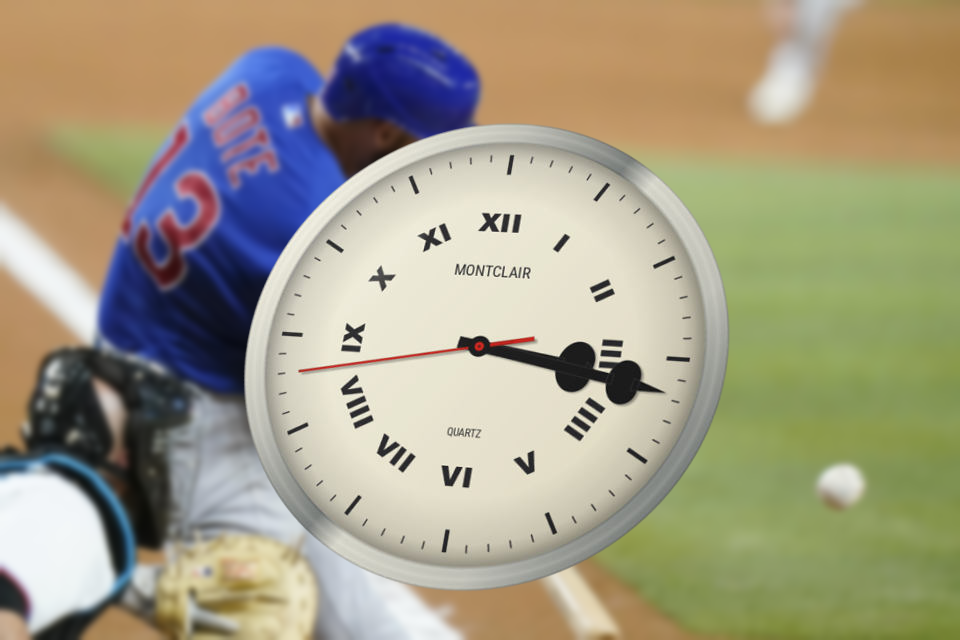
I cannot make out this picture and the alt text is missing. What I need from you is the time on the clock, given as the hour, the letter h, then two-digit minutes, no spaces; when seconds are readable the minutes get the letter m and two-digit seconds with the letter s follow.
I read 3h16m43s
